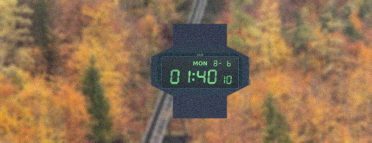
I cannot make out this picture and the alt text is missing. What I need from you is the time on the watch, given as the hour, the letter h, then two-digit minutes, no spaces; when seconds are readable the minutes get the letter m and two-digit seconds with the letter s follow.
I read 1h40m10s
